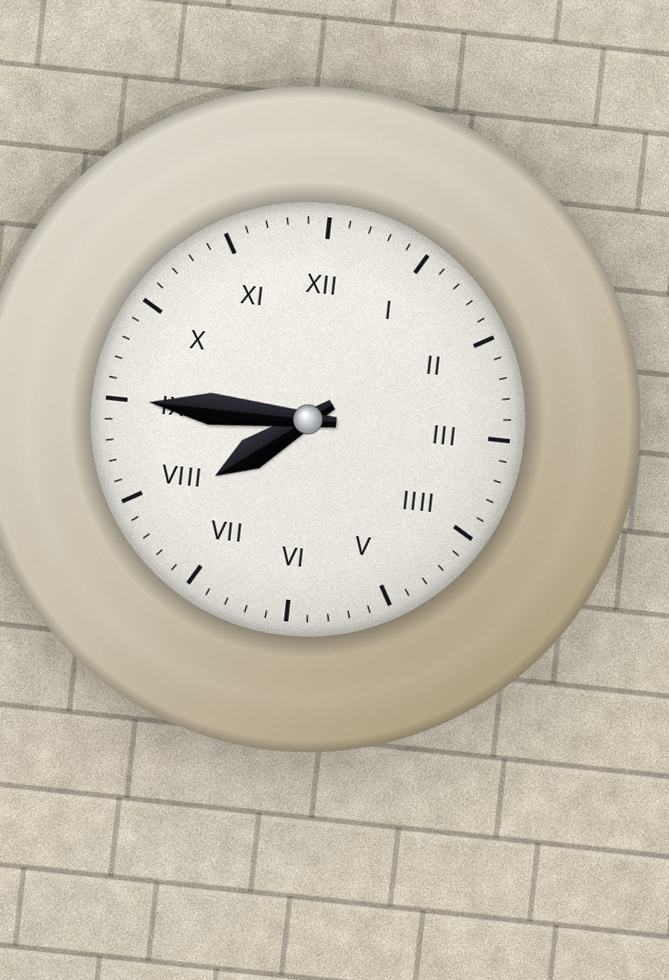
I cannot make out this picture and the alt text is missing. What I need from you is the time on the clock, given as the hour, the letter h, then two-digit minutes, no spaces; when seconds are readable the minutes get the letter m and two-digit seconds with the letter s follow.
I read 7h45
